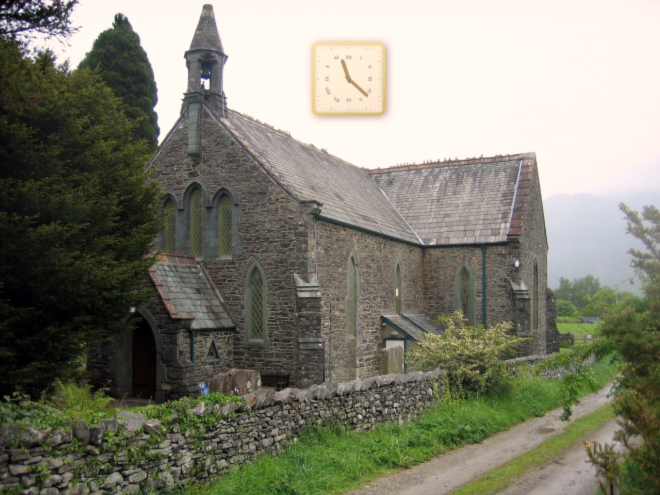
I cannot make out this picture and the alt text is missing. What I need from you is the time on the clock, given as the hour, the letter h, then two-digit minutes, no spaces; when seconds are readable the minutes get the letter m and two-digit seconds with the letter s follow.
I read 11h22
